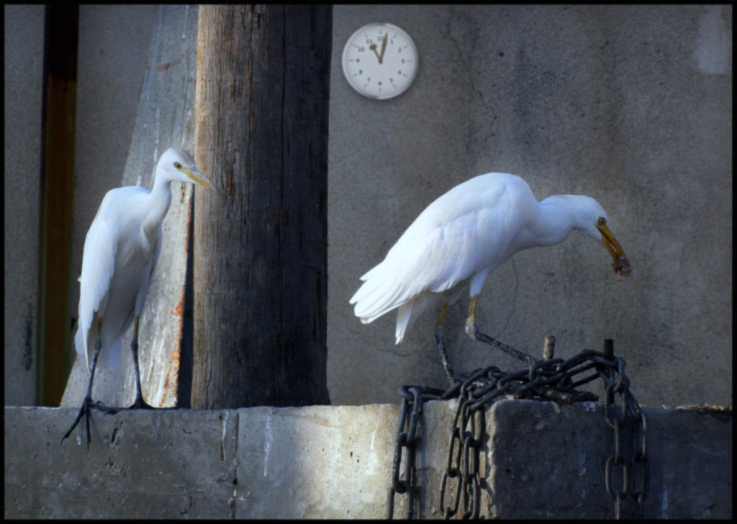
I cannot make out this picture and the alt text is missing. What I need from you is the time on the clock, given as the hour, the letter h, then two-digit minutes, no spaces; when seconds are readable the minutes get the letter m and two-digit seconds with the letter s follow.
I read 11h02
